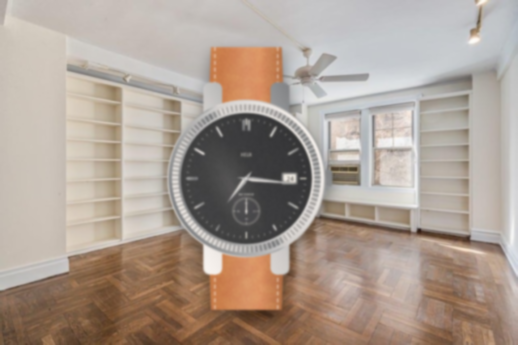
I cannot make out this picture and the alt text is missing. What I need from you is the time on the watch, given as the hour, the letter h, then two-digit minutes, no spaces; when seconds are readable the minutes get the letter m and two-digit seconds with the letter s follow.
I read 7h16
